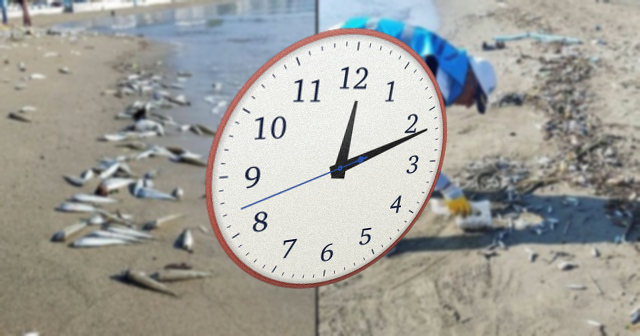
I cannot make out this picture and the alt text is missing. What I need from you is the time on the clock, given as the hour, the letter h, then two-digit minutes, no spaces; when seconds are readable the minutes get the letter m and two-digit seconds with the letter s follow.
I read 12h11m42s
